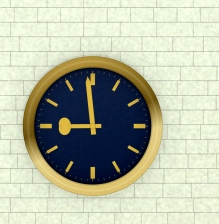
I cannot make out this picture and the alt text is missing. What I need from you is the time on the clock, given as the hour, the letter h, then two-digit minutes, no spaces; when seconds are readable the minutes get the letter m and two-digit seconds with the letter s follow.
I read 8h59
